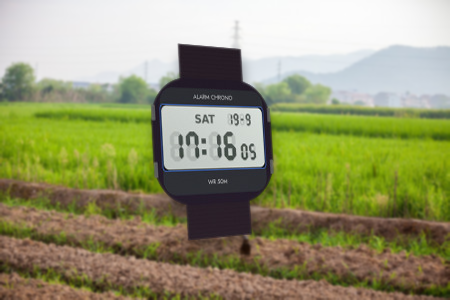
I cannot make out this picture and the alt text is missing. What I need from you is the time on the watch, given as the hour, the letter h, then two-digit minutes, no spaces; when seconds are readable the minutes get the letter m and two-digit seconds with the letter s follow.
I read 17h16m05s
